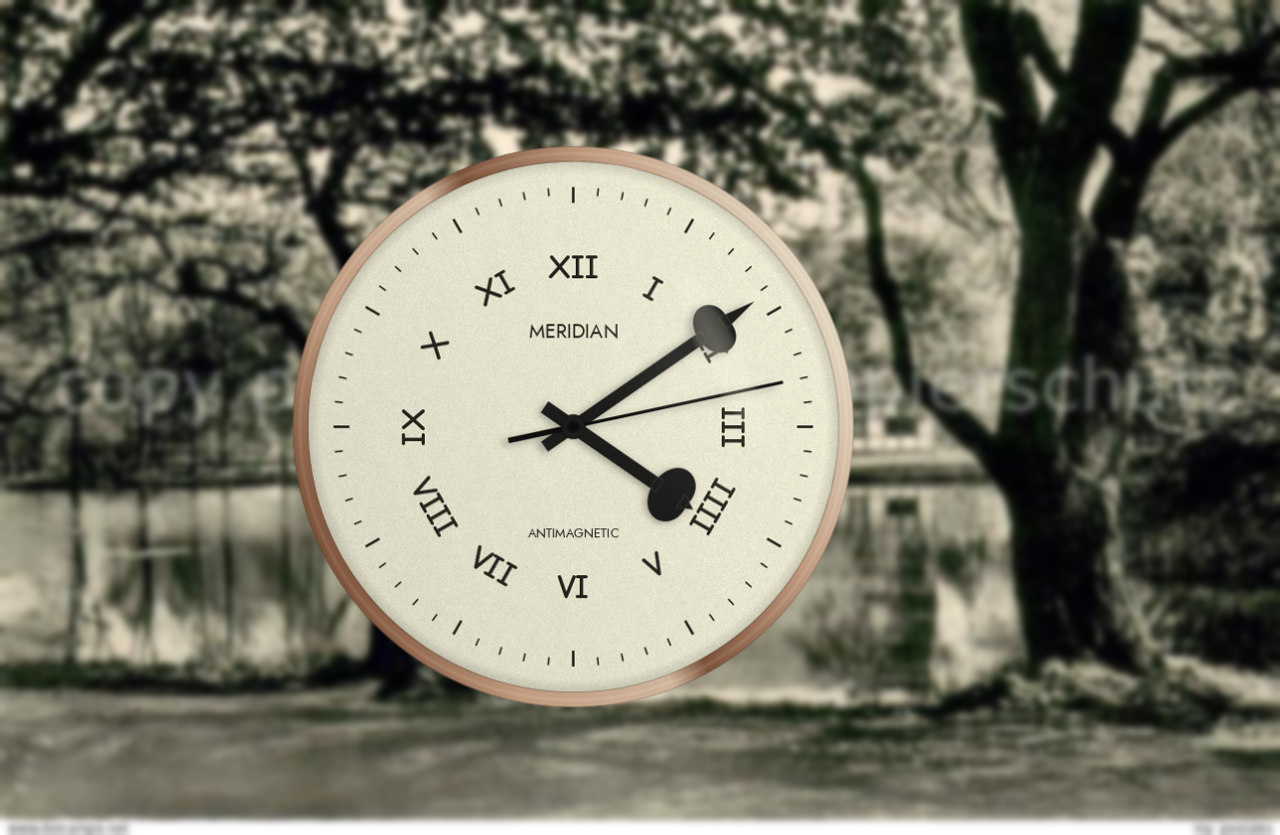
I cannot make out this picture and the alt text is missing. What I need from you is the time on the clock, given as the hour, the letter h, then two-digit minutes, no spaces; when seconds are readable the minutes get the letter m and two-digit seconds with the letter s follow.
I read 4h09m13s
